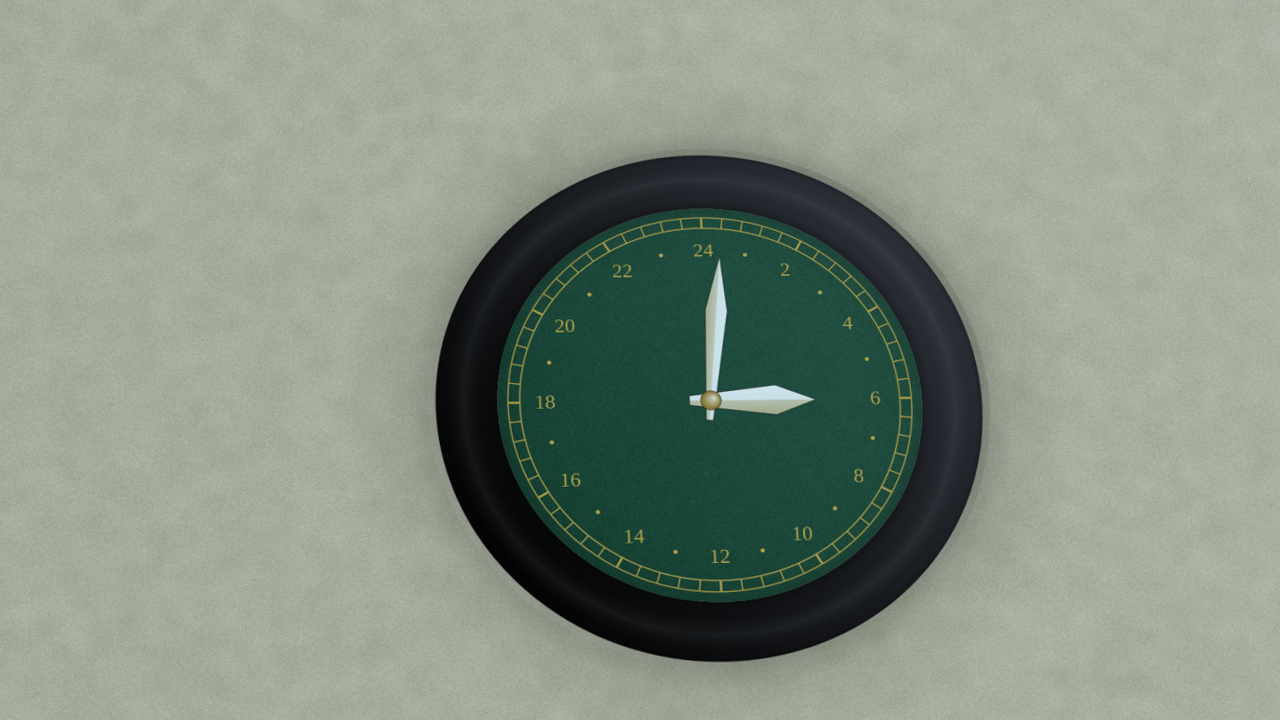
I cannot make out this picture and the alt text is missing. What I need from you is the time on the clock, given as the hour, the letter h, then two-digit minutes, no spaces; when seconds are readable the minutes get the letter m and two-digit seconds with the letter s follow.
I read 6h01
